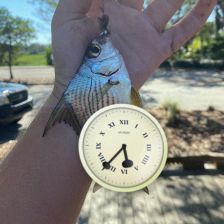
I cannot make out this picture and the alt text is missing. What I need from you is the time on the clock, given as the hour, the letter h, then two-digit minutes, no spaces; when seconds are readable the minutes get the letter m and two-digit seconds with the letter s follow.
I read 5h37
